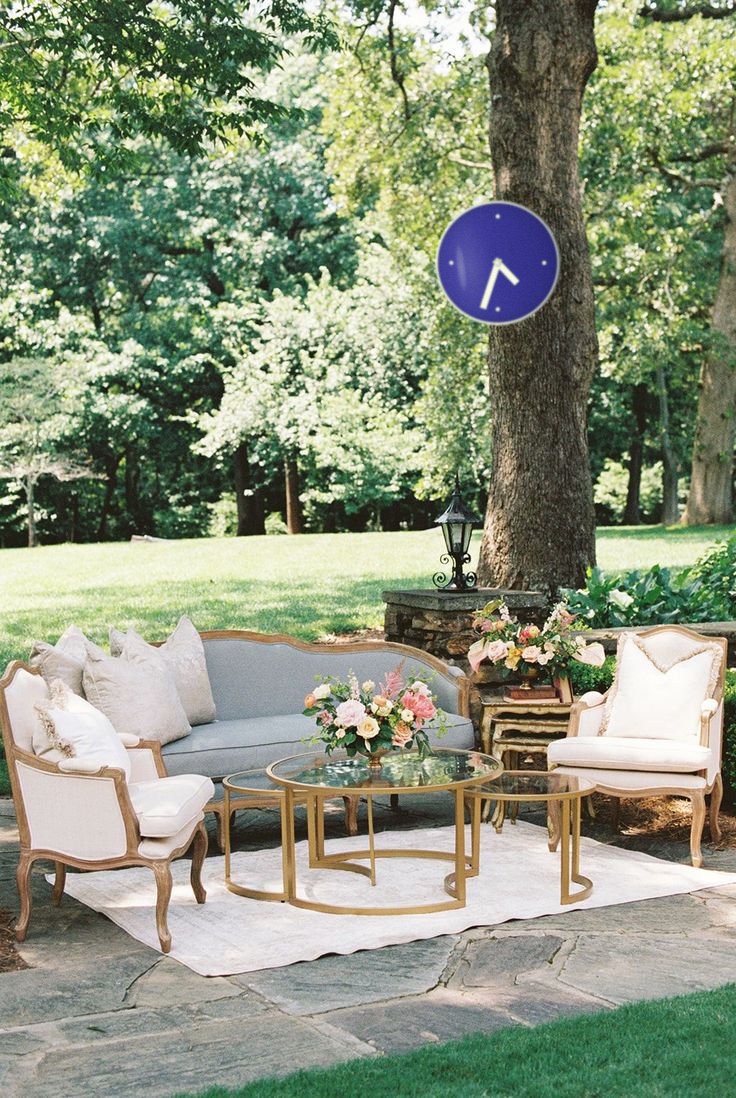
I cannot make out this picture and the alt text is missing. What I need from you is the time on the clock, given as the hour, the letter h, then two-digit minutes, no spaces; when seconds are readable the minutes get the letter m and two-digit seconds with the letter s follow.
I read 4h33
